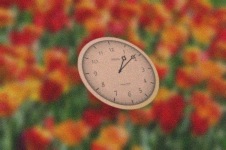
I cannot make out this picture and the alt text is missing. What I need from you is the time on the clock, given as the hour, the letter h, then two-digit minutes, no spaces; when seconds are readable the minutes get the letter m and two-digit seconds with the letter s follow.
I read 1h09
